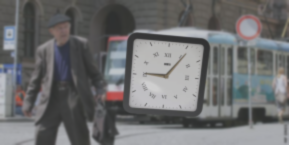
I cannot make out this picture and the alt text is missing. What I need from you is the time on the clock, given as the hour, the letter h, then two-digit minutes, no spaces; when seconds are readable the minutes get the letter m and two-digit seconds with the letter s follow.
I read 9h06
